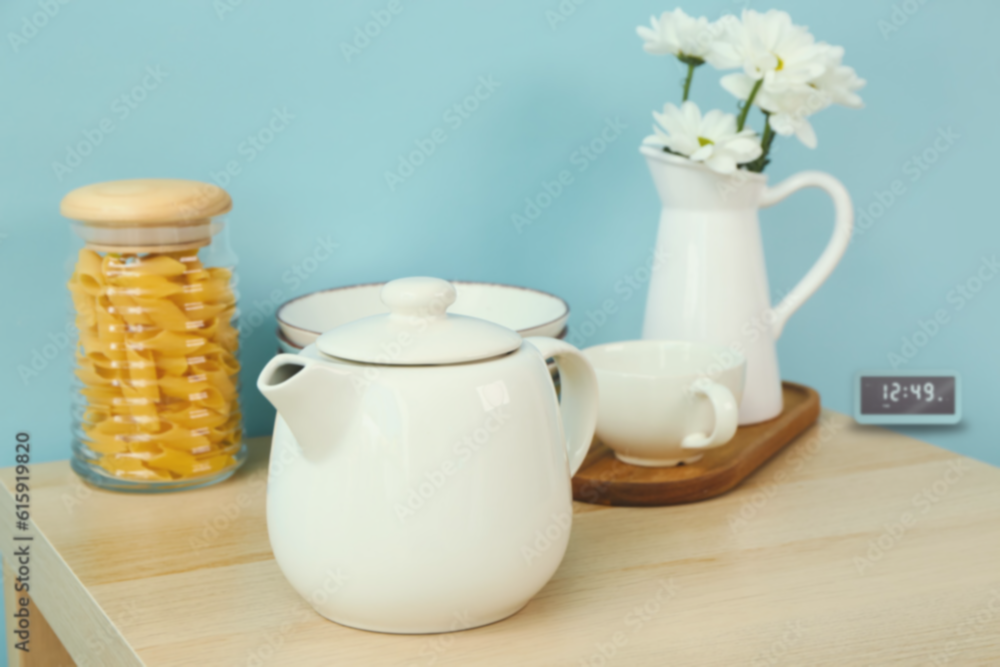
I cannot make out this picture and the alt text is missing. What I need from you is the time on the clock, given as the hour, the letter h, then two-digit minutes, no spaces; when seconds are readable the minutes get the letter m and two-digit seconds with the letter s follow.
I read 12h49
